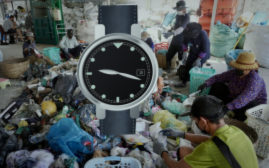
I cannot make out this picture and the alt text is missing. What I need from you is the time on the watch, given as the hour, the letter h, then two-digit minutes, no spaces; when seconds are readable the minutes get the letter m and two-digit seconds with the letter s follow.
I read 9h18
